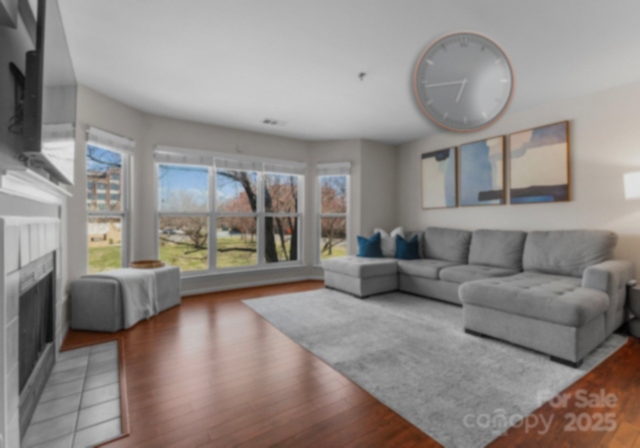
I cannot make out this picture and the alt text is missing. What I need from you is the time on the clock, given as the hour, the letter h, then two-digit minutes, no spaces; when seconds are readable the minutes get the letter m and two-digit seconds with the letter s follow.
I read 6h44
